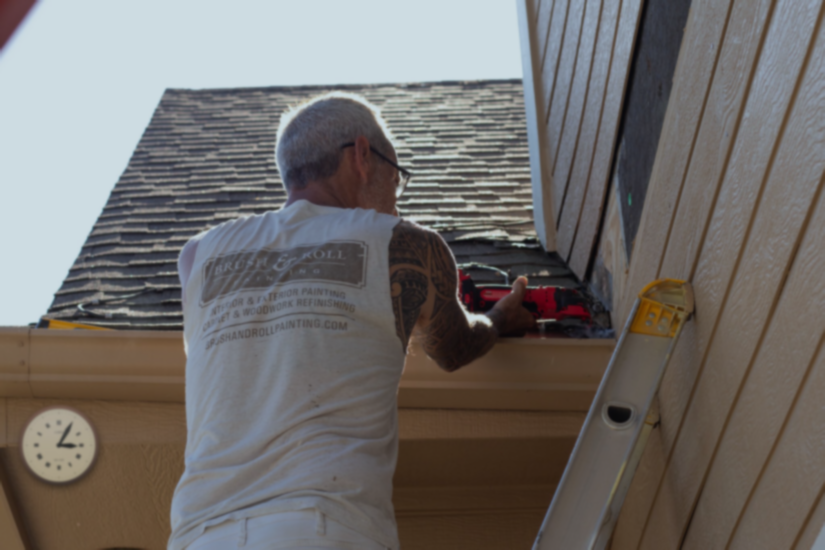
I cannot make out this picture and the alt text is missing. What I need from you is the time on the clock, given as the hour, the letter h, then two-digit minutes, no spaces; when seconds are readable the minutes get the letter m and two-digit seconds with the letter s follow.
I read 3h05
